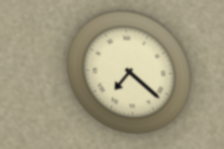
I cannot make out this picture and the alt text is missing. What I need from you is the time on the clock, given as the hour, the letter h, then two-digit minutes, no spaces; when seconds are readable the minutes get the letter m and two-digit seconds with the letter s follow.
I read 7h22
